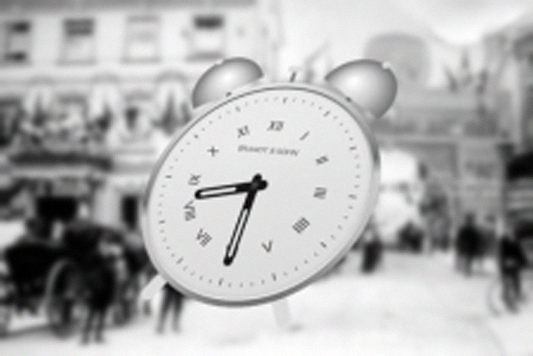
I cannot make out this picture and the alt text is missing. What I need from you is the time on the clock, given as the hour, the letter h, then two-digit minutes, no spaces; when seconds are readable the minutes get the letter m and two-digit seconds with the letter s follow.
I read 8h30
